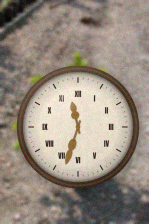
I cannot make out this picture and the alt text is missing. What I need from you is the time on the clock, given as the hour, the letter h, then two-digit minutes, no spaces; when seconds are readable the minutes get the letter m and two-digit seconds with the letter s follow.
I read 11h33
